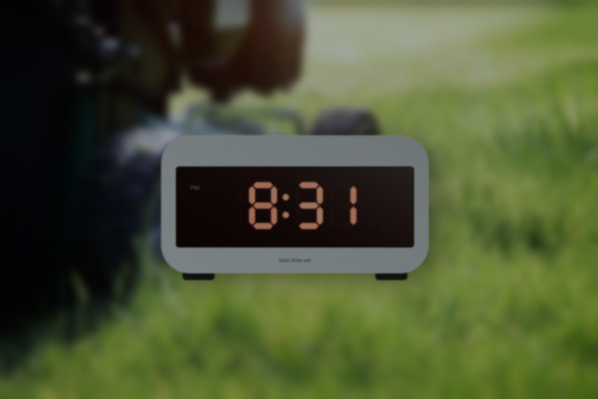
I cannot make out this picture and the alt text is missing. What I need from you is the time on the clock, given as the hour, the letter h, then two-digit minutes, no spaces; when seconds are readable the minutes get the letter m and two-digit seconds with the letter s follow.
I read 8h31
